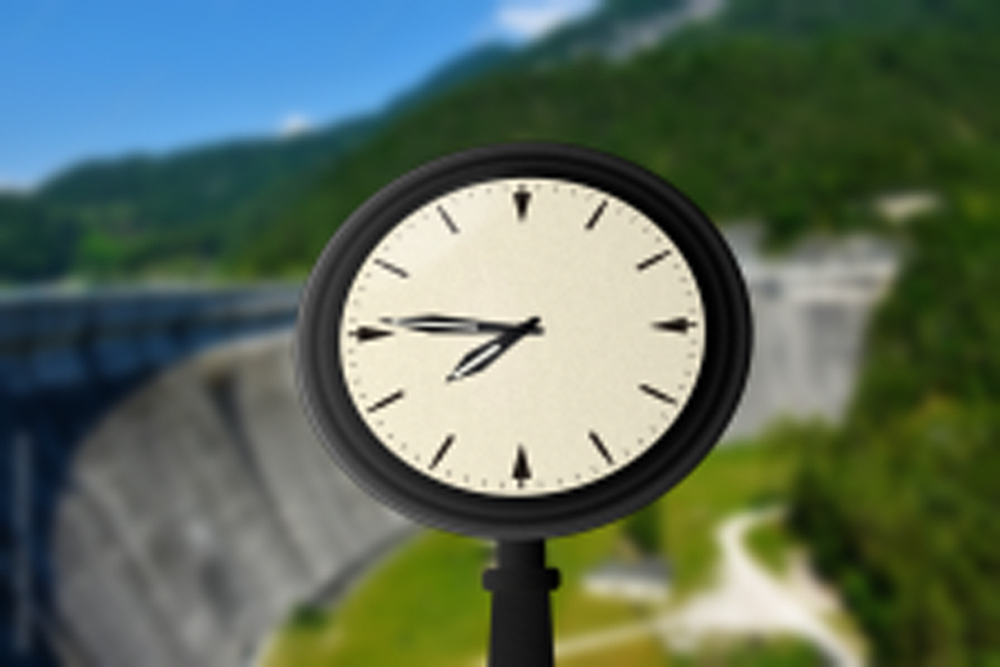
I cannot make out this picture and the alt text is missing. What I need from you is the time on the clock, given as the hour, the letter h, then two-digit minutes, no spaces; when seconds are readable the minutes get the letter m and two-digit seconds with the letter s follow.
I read 7h46
